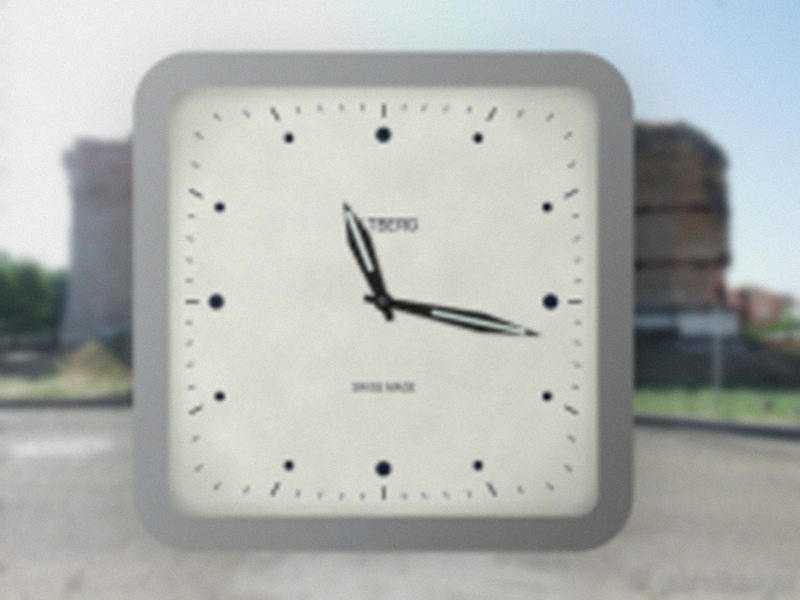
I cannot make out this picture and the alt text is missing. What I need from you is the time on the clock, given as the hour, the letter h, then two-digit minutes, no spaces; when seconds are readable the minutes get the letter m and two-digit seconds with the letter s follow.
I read 11h17
